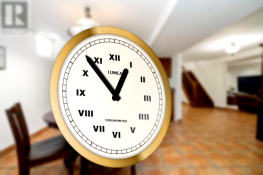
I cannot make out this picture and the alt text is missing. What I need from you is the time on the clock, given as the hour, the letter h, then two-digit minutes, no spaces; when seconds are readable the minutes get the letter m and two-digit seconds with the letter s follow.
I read 12h53
